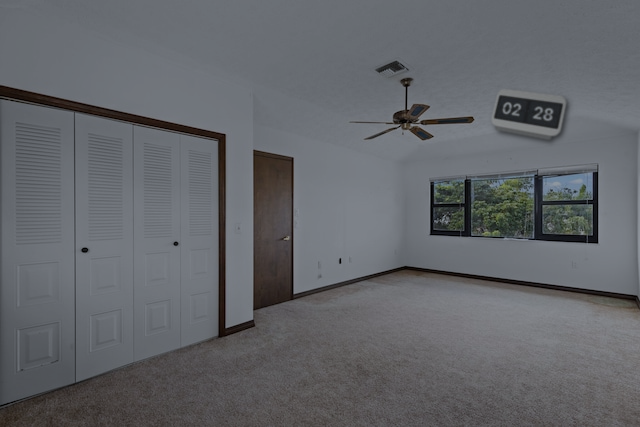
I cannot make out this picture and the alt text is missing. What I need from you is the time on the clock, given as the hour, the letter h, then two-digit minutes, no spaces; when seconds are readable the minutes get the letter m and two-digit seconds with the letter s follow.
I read 2h28
